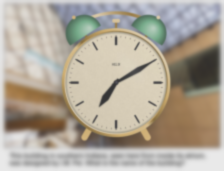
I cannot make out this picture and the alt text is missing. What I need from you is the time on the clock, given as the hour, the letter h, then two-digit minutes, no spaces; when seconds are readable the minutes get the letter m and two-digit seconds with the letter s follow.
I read 7h10
